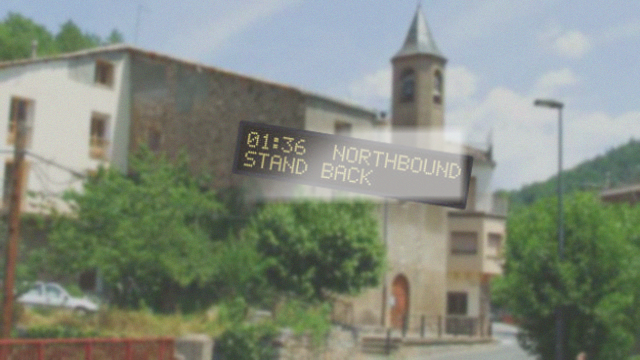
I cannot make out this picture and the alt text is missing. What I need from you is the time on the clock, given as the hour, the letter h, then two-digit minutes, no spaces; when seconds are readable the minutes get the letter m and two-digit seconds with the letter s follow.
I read 1h36
